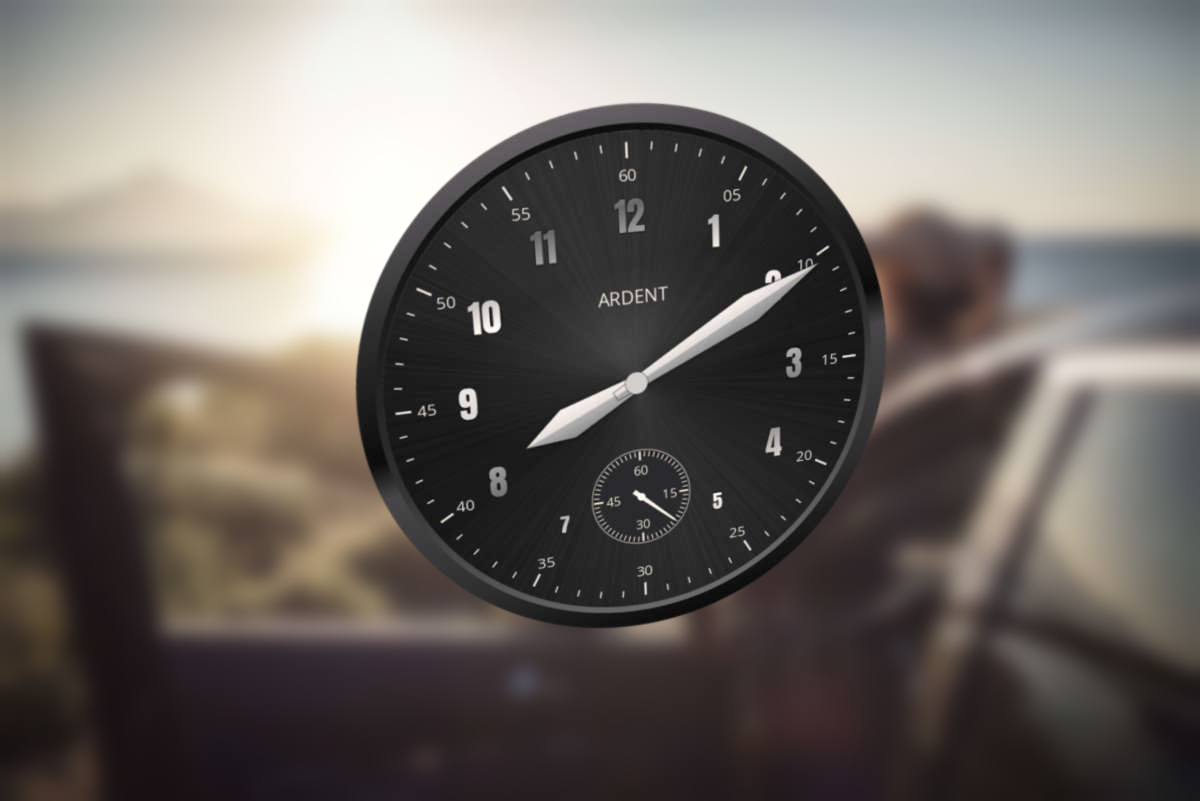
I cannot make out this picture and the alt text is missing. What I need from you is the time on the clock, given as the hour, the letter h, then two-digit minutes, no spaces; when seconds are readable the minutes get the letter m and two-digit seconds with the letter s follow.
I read 8h10m22s
